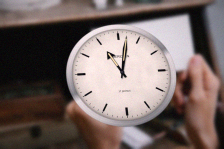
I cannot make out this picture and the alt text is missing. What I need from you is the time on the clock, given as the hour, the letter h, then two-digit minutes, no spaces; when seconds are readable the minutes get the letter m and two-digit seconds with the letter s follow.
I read 11h02
